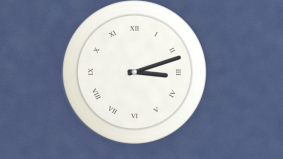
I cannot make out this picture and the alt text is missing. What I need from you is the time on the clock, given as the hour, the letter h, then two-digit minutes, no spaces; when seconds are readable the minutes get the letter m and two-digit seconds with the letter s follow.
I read 3h12
